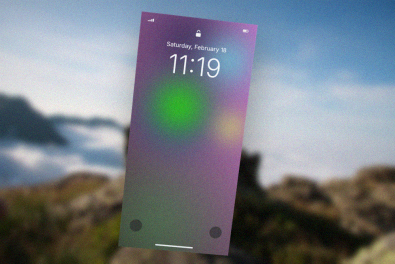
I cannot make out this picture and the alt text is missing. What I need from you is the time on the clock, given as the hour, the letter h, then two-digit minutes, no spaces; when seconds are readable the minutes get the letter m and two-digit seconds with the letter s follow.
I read 11h19
